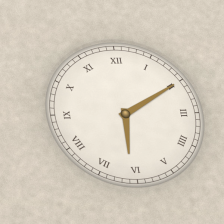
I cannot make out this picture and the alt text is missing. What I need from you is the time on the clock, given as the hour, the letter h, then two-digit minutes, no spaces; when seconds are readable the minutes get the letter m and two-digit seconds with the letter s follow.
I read 6h10
